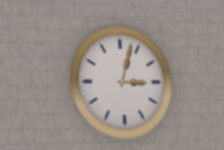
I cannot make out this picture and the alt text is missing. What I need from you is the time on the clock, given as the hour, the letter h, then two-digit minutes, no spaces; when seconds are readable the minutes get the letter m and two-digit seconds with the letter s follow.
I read 3h03
